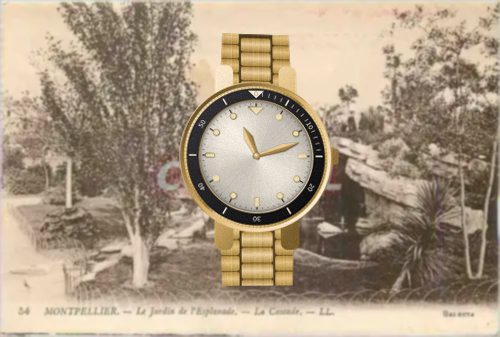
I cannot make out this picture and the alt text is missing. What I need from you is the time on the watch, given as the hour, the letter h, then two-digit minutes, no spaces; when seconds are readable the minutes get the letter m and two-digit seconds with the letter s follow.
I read 11h12
